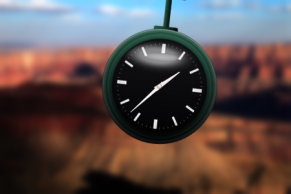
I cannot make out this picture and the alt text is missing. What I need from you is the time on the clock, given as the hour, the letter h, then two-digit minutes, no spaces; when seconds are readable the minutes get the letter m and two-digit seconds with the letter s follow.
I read 1h37
